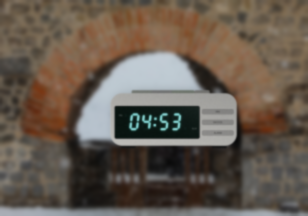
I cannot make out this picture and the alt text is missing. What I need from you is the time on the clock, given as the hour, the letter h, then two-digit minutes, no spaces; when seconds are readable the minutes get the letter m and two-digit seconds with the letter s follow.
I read 4h53
